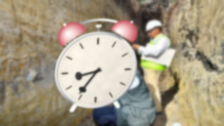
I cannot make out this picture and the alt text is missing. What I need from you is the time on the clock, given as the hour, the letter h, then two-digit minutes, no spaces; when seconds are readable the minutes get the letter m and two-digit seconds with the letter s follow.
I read 8h36
